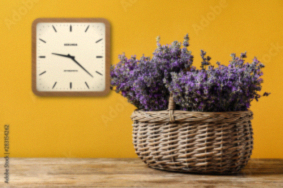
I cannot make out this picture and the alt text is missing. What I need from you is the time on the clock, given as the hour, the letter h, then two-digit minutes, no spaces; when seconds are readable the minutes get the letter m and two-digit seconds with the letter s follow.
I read 9h22
